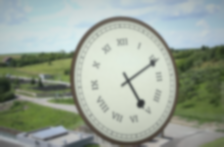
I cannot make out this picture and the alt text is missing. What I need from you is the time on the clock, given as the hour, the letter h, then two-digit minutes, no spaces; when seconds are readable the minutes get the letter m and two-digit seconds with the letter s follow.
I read 5h11
